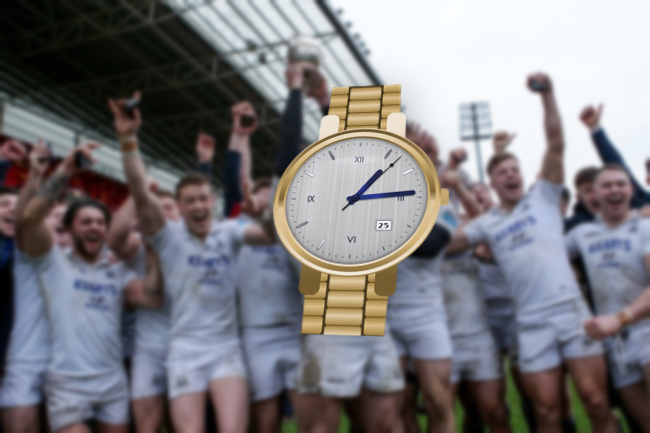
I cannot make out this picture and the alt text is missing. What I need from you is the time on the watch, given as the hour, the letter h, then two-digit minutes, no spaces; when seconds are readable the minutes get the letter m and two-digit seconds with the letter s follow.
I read 1h14m07s
